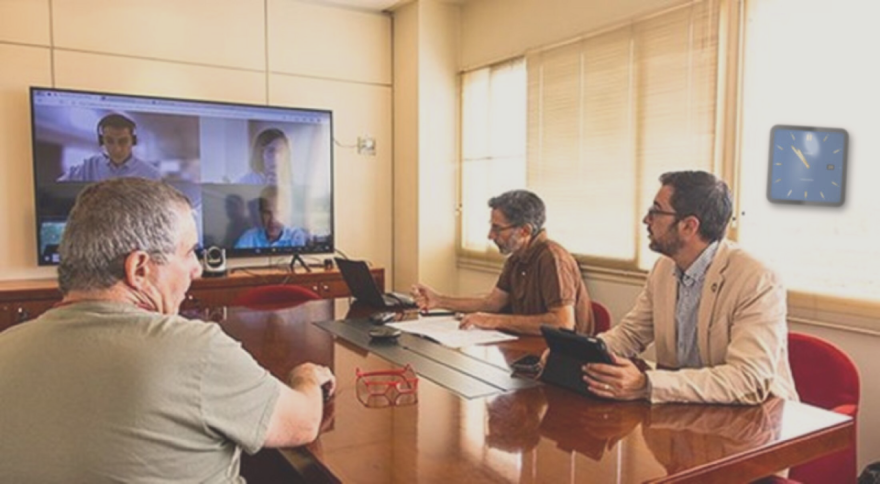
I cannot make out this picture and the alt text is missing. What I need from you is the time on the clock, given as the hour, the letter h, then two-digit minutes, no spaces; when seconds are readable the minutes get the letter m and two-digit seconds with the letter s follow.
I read 10h53
